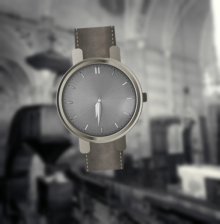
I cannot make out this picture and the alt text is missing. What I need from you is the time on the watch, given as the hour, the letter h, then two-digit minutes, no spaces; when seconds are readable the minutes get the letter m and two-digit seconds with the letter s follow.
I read 6h31
